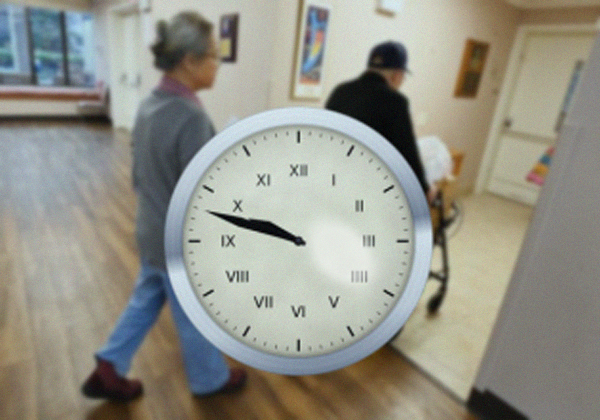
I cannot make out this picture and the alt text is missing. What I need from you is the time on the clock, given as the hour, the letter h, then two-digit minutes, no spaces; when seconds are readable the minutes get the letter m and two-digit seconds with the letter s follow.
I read 9h48
